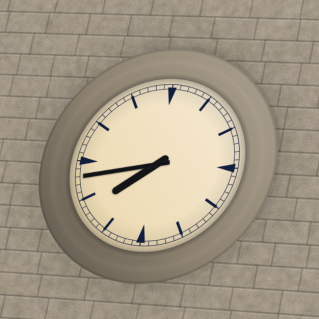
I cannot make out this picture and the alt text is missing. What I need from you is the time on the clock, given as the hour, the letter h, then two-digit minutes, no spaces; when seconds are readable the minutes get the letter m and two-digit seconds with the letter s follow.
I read 7h43
